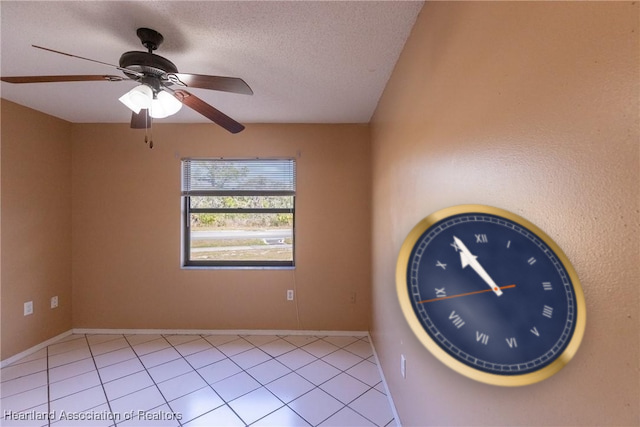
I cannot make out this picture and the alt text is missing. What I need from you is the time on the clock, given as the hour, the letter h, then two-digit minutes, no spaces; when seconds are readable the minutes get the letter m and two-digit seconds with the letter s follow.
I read 10h55m44s
